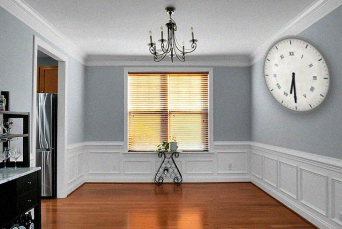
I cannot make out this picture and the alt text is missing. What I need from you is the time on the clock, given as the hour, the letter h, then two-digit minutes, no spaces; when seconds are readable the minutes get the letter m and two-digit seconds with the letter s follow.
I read 6h30
